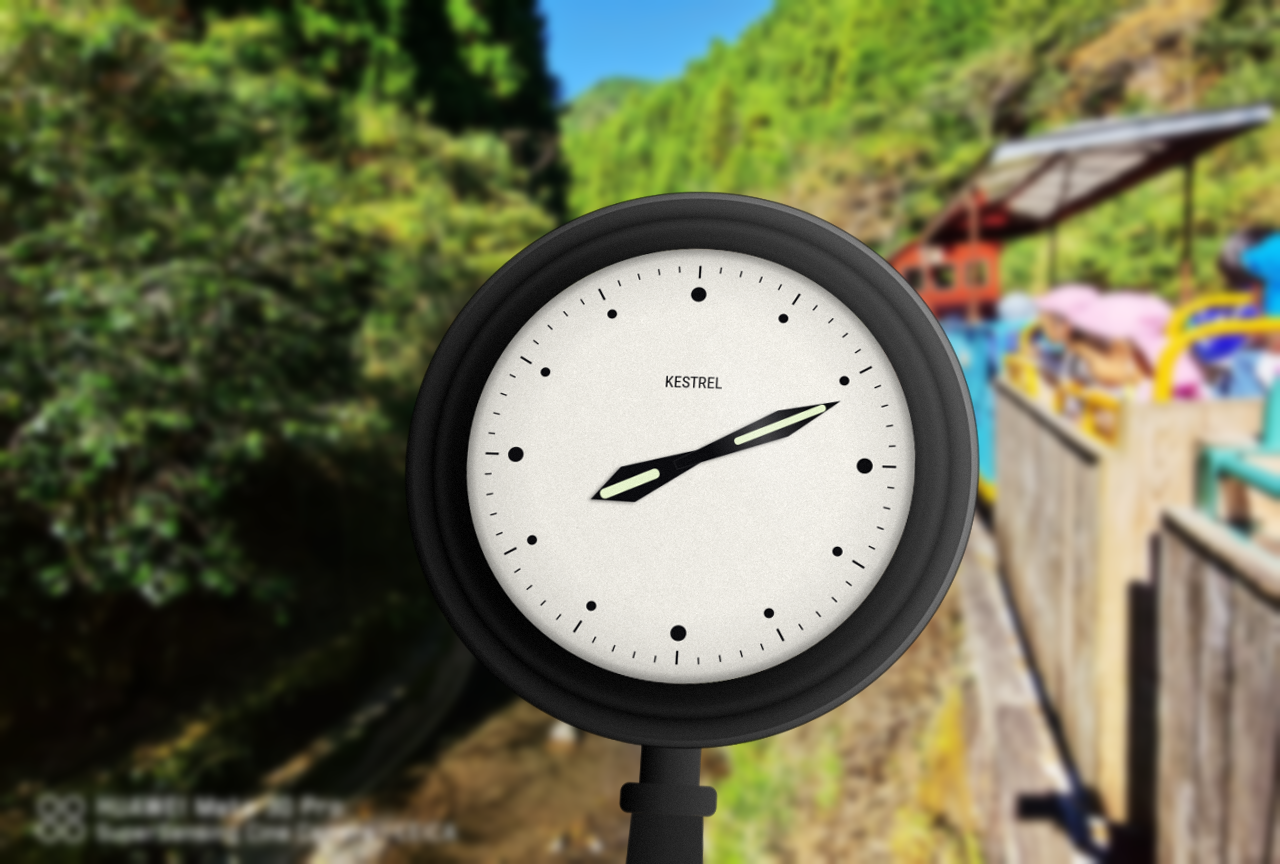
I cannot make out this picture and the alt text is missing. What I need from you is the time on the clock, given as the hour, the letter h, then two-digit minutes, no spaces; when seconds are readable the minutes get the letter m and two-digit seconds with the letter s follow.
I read 8h11
